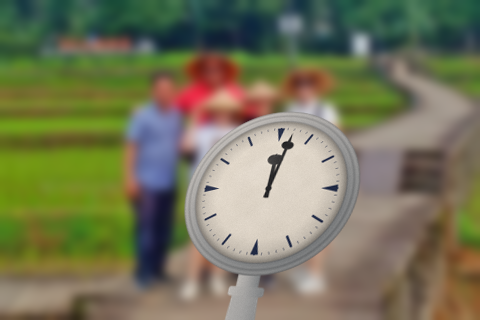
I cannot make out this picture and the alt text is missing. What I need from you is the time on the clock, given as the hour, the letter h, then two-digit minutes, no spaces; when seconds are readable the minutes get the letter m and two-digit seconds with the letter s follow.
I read 12h02
